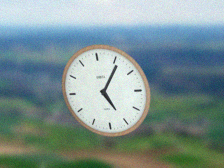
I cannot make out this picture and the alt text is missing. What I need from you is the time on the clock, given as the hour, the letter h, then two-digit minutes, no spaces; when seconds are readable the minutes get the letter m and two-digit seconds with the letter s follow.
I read 5h06
